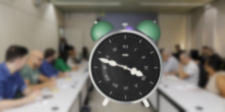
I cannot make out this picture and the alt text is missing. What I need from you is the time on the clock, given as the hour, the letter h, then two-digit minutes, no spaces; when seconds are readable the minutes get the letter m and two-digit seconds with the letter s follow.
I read 3h48
